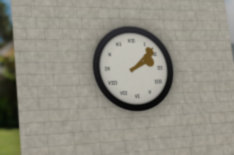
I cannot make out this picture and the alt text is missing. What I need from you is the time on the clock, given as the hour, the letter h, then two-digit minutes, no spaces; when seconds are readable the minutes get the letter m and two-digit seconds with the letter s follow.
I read 2h08
